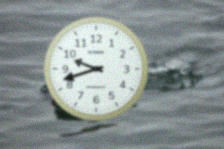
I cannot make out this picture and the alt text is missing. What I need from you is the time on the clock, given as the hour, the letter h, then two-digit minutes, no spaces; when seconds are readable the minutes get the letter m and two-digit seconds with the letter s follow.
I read 9h42
